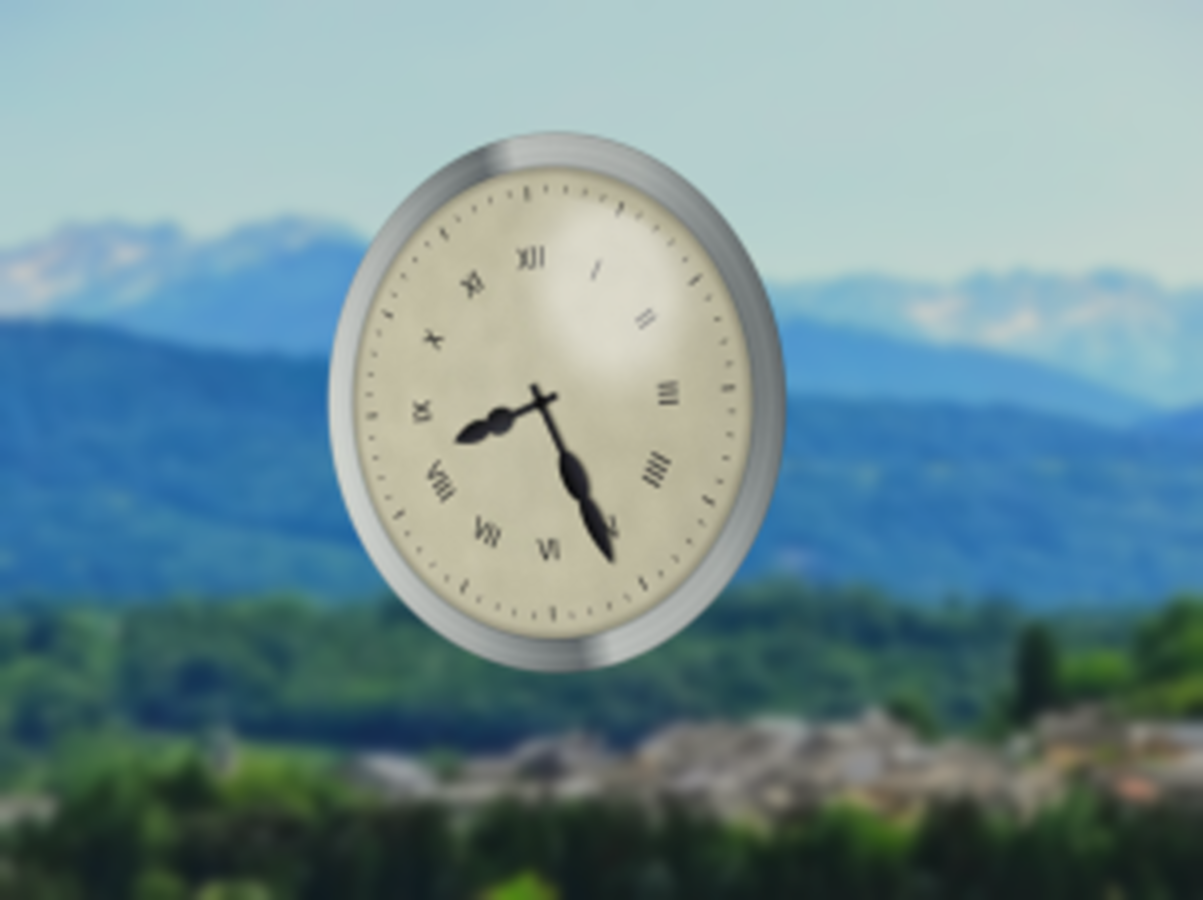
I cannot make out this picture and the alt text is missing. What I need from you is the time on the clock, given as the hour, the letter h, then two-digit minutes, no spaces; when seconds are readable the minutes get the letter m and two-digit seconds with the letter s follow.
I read 8h26
